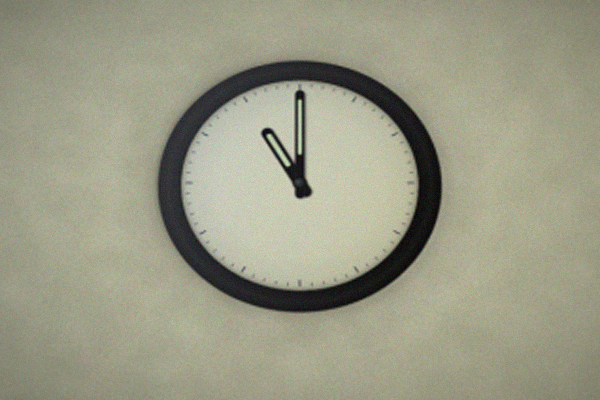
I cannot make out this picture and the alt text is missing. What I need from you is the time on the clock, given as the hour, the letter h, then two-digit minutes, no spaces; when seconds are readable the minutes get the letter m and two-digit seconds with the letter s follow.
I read 11h00
